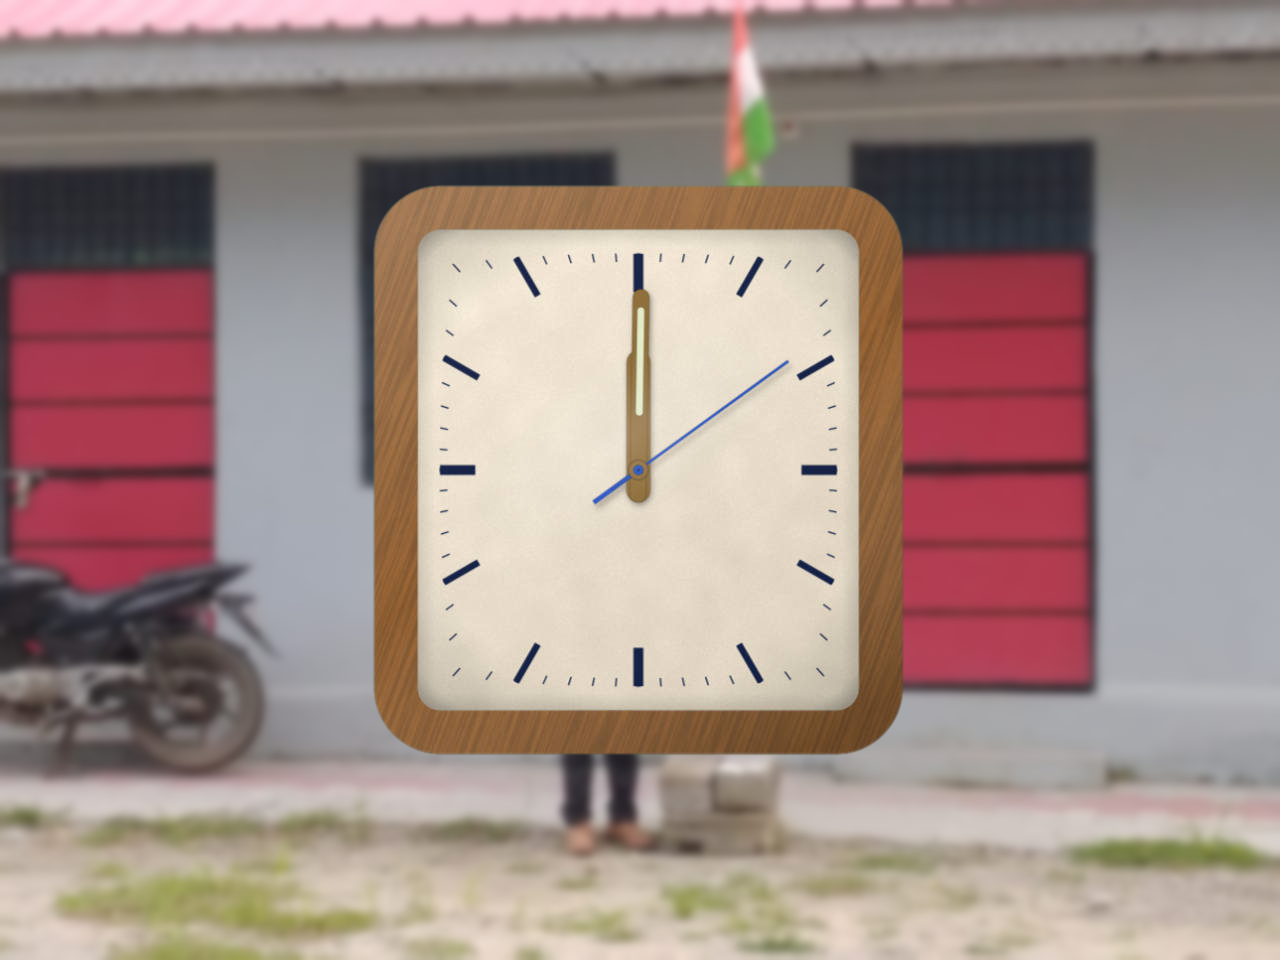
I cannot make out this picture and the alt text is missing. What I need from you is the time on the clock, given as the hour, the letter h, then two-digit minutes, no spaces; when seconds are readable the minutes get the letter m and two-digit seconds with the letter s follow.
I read 12h00m09s
